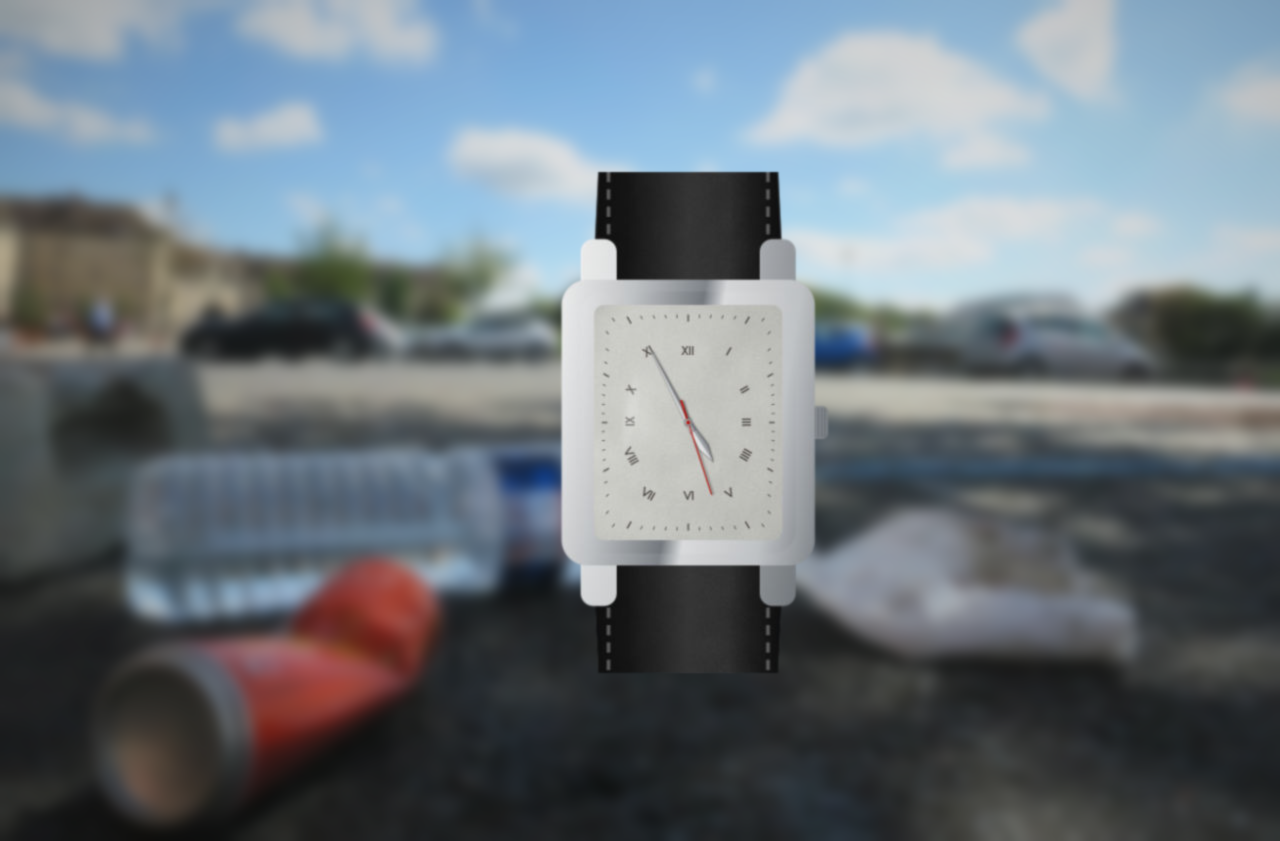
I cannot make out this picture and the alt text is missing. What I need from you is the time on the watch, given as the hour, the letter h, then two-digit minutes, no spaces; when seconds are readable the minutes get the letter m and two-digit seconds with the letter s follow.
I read 4h55m27s
